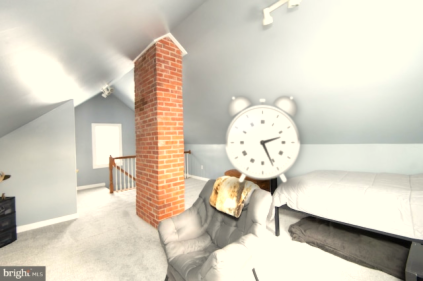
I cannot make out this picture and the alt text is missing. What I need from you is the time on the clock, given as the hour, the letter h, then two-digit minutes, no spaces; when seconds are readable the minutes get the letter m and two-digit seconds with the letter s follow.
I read 2h26
